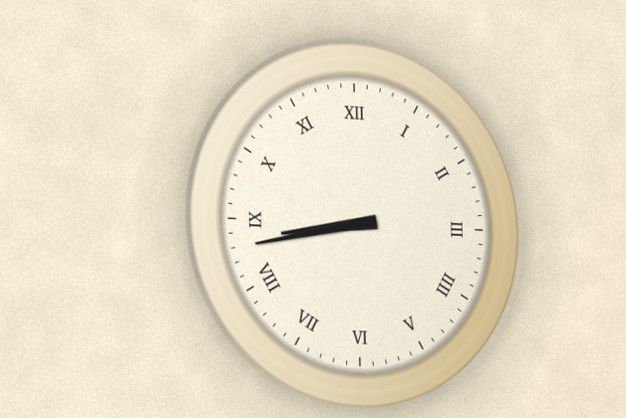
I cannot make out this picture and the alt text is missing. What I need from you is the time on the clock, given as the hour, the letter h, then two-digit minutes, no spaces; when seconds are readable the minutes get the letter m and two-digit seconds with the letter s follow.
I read 8h43
